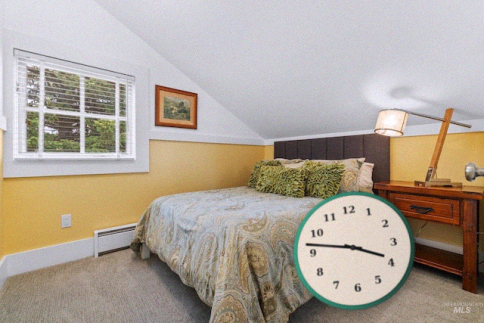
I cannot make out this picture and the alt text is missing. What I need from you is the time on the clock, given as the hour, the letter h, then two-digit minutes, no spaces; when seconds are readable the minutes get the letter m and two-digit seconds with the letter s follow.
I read 3h47
